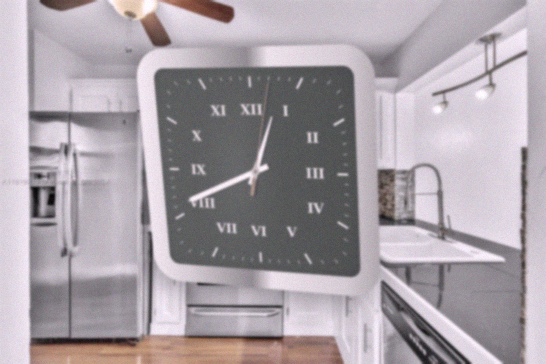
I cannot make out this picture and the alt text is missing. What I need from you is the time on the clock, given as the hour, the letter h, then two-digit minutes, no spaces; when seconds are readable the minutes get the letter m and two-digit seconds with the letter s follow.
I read 12h41m02s
